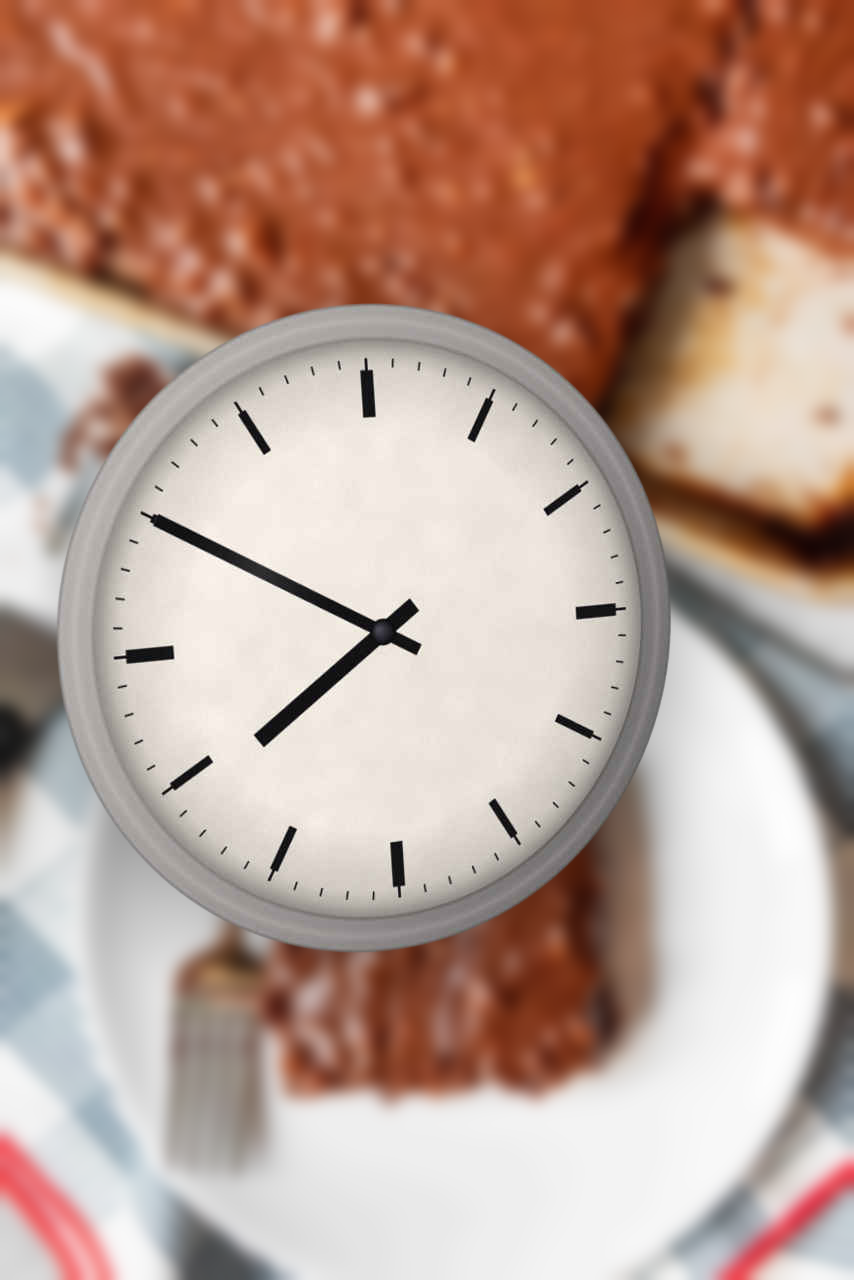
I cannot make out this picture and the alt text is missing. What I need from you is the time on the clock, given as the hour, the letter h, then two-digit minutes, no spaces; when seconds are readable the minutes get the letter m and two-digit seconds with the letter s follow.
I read 7h50
